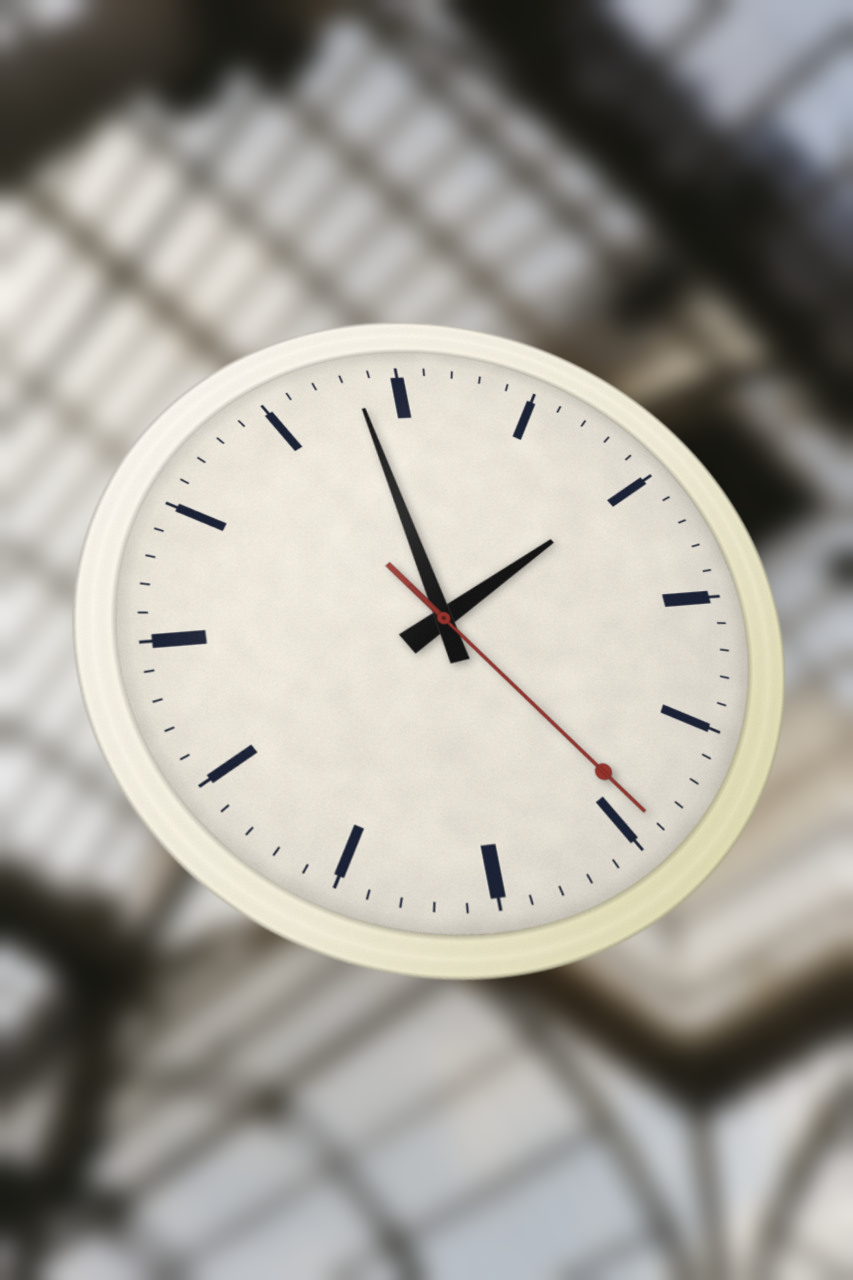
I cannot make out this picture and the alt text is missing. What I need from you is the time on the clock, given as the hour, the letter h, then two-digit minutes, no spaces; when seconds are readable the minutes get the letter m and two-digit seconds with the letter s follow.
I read 1h58m24s
